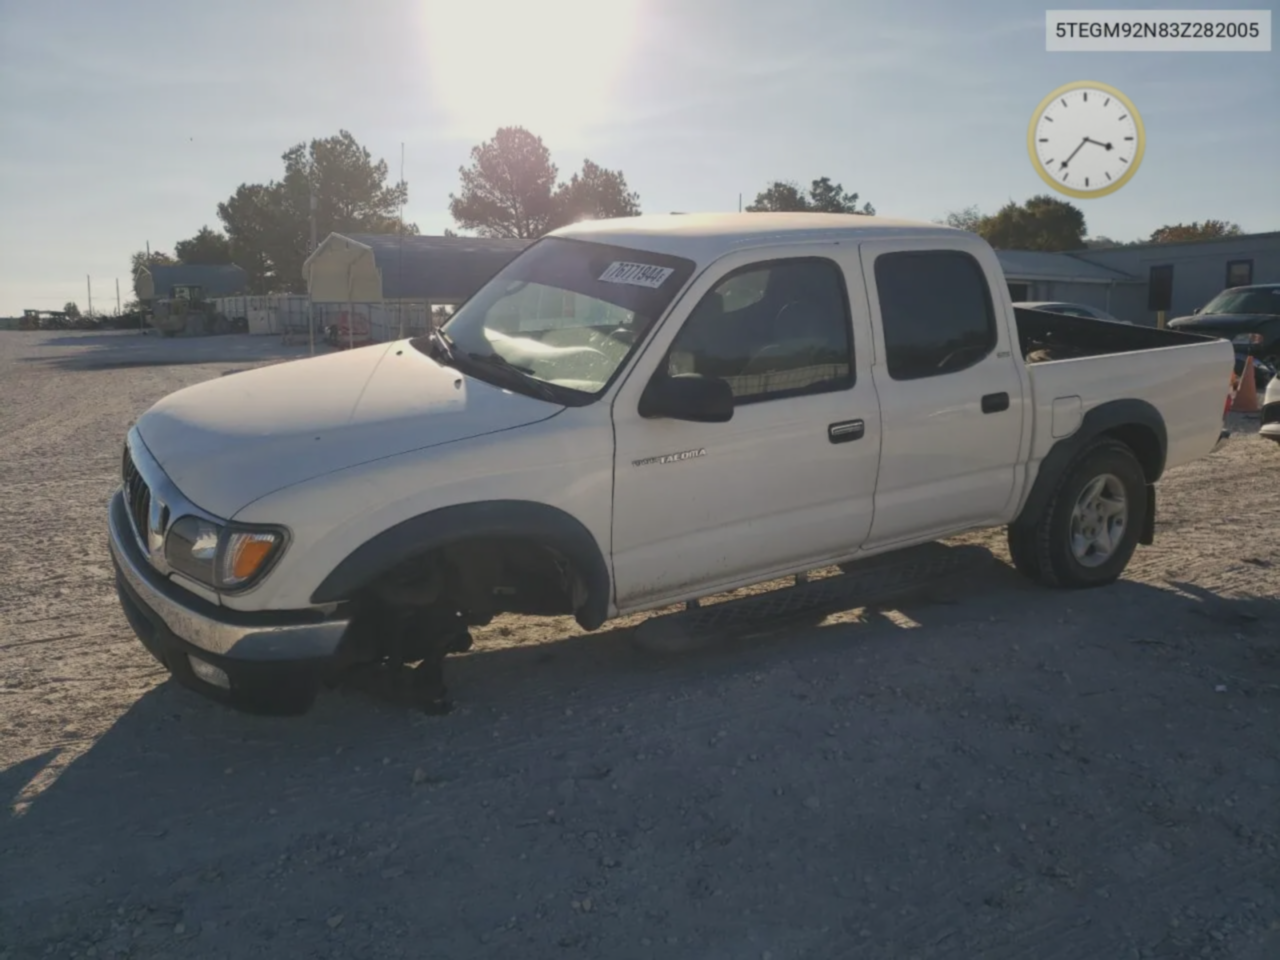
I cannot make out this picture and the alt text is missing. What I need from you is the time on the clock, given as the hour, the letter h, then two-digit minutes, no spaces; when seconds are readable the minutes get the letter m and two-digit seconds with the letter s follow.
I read 3h37
